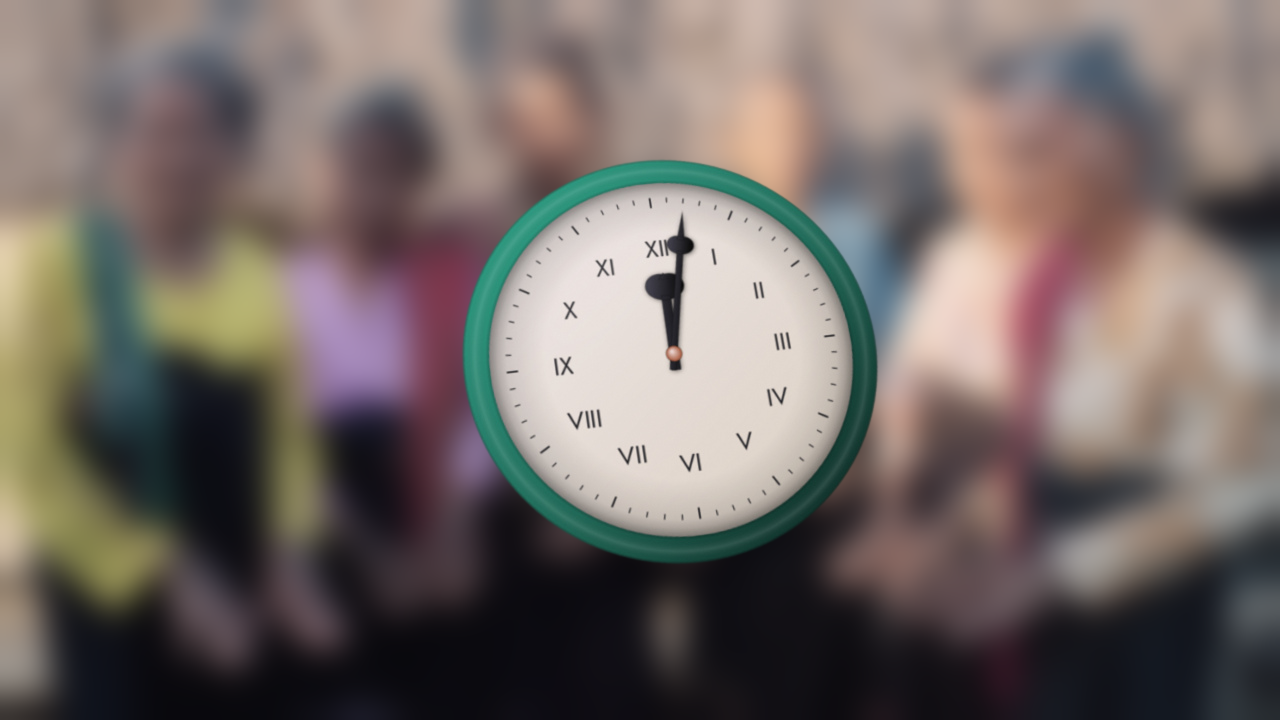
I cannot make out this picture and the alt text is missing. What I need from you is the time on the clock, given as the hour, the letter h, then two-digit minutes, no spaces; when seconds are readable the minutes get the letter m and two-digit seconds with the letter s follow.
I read 12h02
